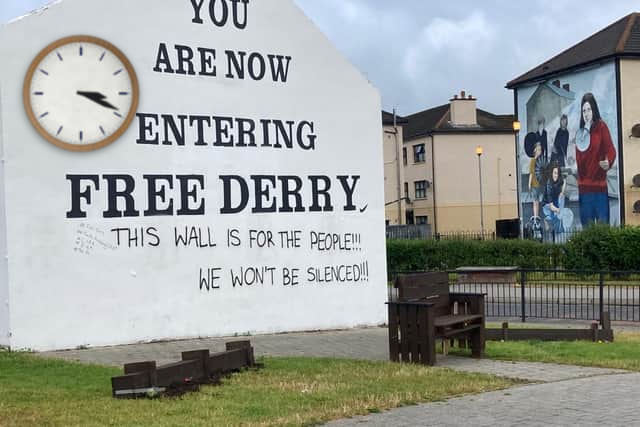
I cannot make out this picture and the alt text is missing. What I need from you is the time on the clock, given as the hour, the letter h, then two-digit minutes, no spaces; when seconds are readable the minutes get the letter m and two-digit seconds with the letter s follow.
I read 3h19
